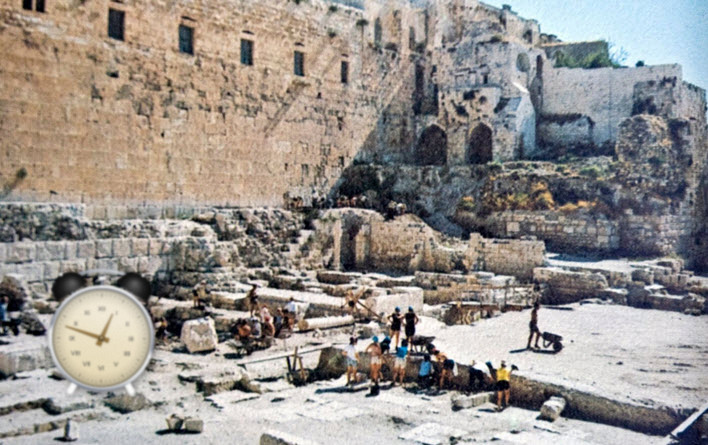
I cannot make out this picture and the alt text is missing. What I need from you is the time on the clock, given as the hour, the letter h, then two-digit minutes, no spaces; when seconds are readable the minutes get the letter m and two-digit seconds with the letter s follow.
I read 12h48
